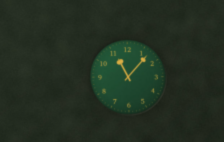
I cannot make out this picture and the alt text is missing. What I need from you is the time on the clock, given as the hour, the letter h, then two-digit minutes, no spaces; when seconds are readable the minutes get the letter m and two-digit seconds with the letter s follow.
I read 11h07
